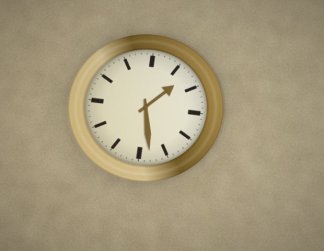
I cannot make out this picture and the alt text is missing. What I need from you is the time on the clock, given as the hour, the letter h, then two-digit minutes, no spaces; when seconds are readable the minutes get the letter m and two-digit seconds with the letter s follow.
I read 1h28
